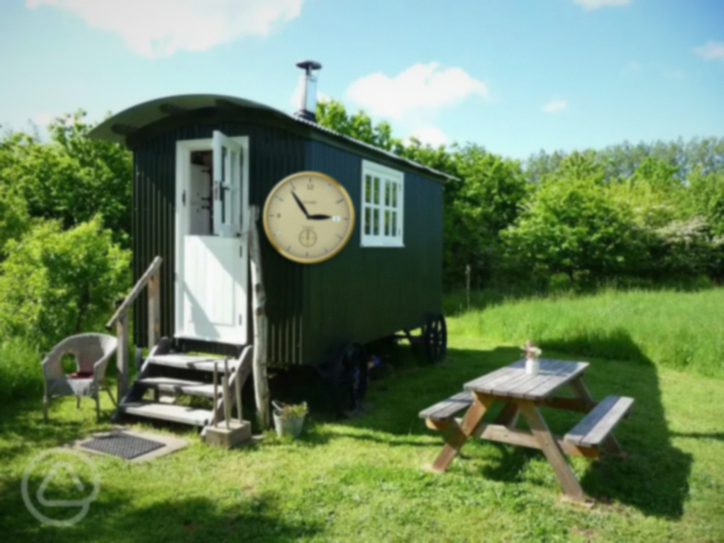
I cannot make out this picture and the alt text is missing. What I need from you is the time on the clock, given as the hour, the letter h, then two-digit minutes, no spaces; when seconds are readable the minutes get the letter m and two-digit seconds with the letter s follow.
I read 2h54
